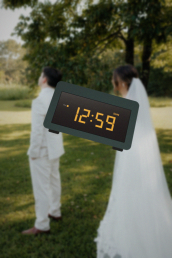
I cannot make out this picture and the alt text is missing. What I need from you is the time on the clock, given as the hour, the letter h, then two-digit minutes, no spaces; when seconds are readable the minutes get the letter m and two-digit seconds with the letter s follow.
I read 12h59
